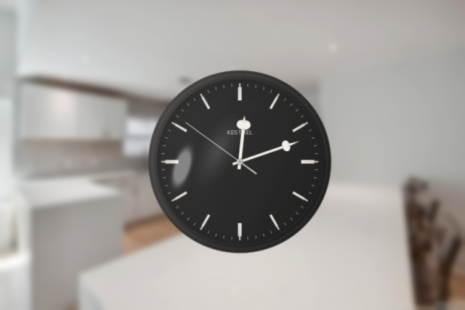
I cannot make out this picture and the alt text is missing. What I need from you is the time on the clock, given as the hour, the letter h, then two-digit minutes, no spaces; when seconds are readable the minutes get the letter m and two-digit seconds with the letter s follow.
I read 12h11m51s
